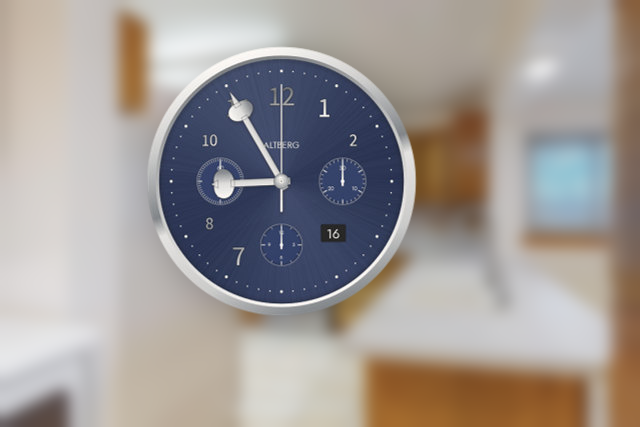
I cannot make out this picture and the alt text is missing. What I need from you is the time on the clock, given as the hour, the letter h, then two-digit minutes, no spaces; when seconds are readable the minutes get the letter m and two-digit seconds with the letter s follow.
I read 8h55
